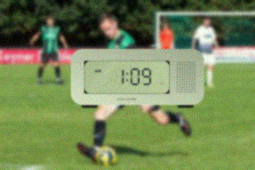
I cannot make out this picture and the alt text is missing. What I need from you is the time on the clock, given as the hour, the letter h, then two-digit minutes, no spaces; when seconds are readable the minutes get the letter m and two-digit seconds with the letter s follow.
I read 1h09
